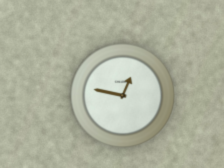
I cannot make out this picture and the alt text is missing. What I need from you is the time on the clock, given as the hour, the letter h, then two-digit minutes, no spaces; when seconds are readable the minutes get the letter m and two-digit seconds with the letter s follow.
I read 12h47
